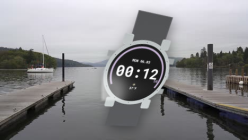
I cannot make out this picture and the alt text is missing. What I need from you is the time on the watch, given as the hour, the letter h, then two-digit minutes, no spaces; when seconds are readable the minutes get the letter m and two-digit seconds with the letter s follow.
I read 0h12
